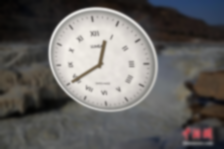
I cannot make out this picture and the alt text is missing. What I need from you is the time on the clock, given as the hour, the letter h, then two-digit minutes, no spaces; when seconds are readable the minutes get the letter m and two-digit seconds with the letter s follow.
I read 12h40
